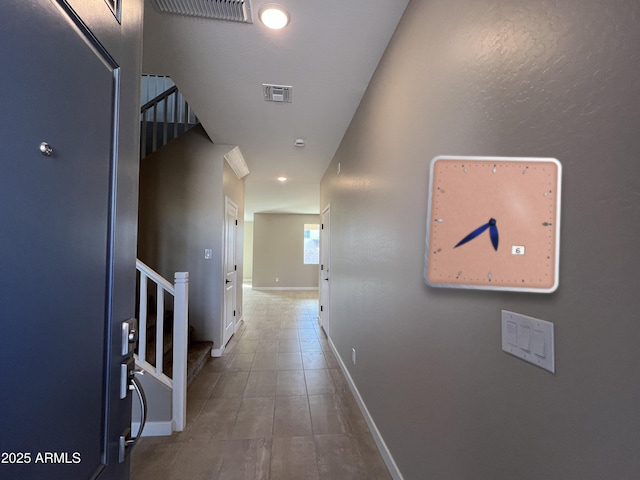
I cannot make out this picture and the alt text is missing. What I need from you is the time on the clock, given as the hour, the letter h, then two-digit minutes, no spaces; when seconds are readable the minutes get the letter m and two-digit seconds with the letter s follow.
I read 5h39
